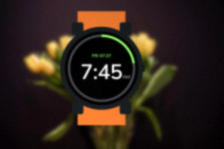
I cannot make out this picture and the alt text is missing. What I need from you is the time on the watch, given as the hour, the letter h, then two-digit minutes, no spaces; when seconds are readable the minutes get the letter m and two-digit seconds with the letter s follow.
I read 7h45
